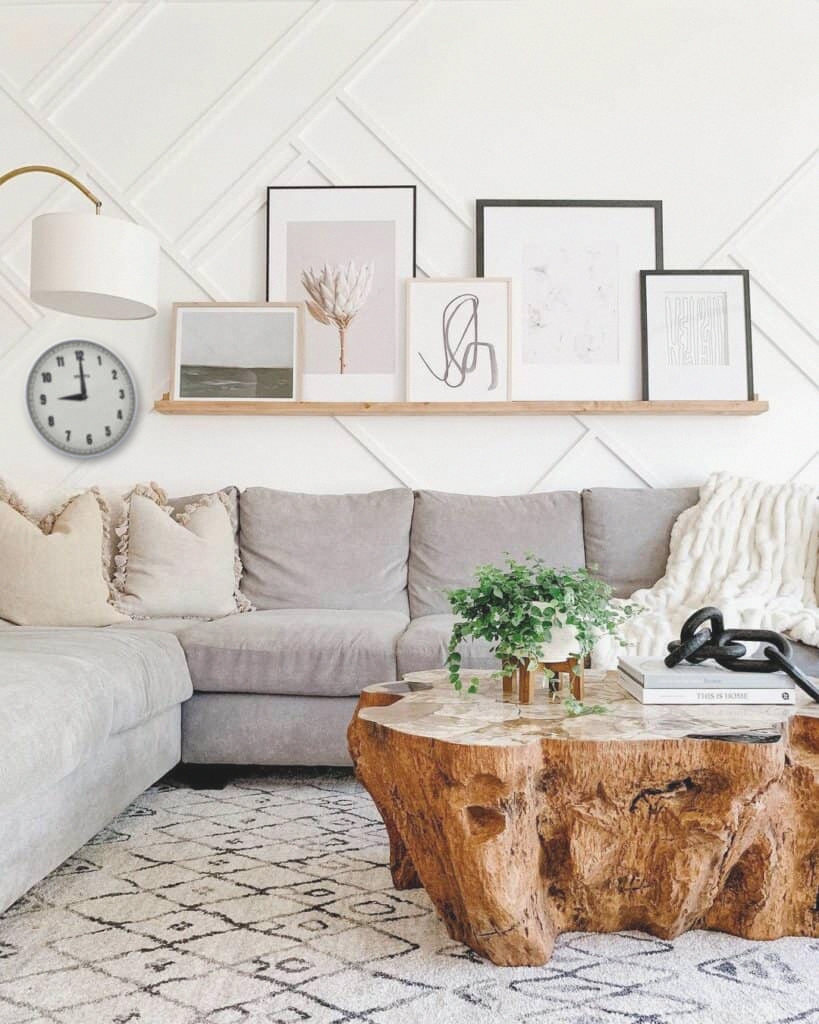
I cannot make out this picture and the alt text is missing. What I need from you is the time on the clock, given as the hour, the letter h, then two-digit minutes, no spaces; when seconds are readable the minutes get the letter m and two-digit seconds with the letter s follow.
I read 9h00
